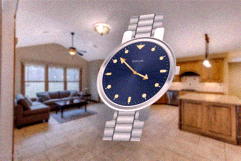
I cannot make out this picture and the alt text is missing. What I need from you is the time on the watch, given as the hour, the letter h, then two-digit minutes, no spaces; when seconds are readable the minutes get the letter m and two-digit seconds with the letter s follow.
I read 3h52
